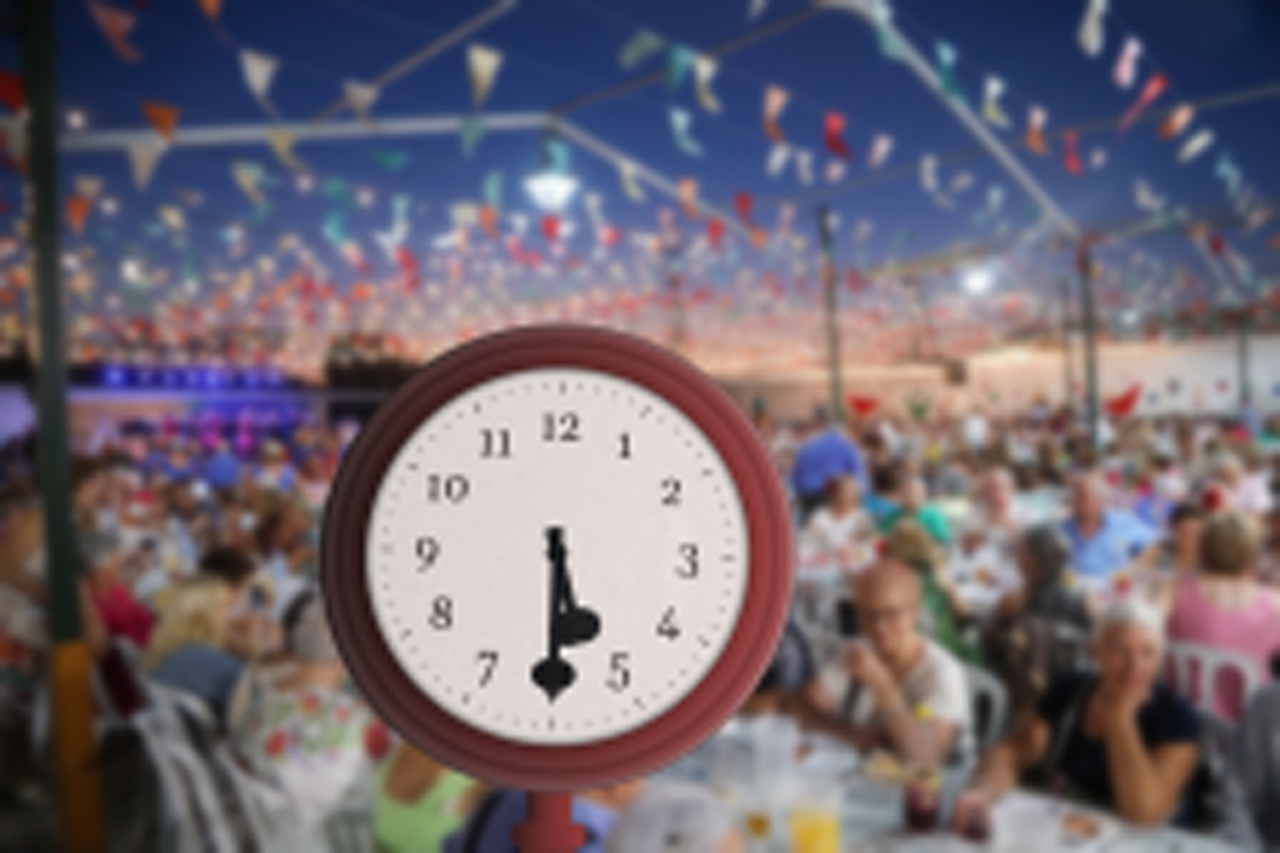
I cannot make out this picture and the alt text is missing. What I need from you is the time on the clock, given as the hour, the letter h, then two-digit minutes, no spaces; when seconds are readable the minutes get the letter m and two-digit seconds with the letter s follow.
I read 5h30
